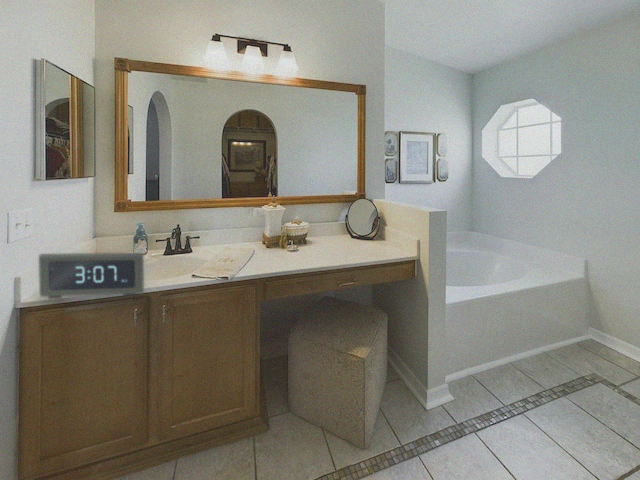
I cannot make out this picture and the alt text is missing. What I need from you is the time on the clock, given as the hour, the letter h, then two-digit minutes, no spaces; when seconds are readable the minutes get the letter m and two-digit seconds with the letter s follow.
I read 3h07
